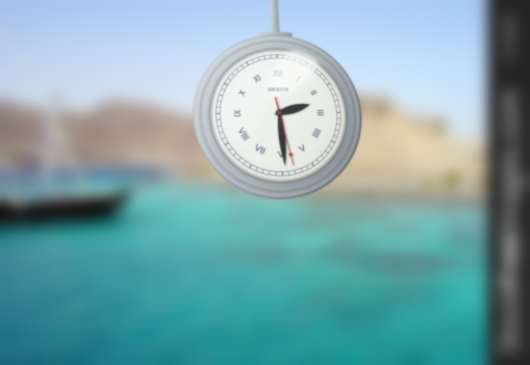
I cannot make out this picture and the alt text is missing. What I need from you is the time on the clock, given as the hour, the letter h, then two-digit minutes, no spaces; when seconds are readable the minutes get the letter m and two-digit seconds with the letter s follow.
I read 2h29m28s
